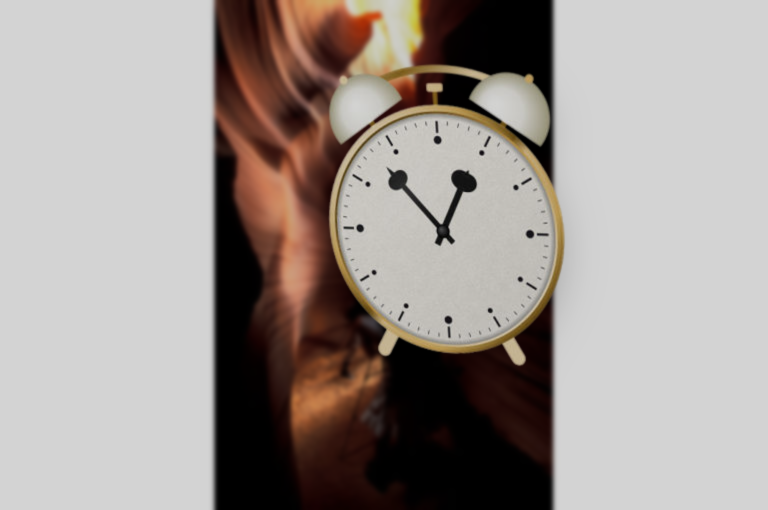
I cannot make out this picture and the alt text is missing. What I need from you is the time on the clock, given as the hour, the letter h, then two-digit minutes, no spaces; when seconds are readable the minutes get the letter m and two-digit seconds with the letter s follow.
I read 12h53
